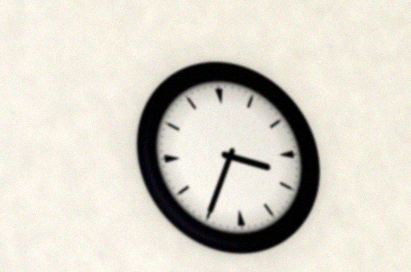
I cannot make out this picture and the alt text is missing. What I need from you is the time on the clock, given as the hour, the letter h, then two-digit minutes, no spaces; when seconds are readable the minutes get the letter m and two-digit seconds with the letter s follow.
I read 3h35
